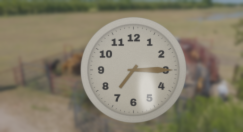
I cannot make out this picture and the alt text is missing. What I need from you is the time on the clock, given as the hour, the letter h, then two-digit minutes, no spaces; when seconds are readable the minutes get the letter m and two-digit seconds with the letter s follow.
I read 7h15
